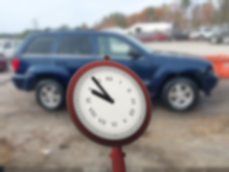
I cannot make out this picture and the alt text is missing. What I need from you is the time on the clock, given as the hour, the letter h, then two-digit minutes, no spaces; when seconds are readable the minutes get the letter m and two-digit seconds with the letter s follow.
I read 9h54
